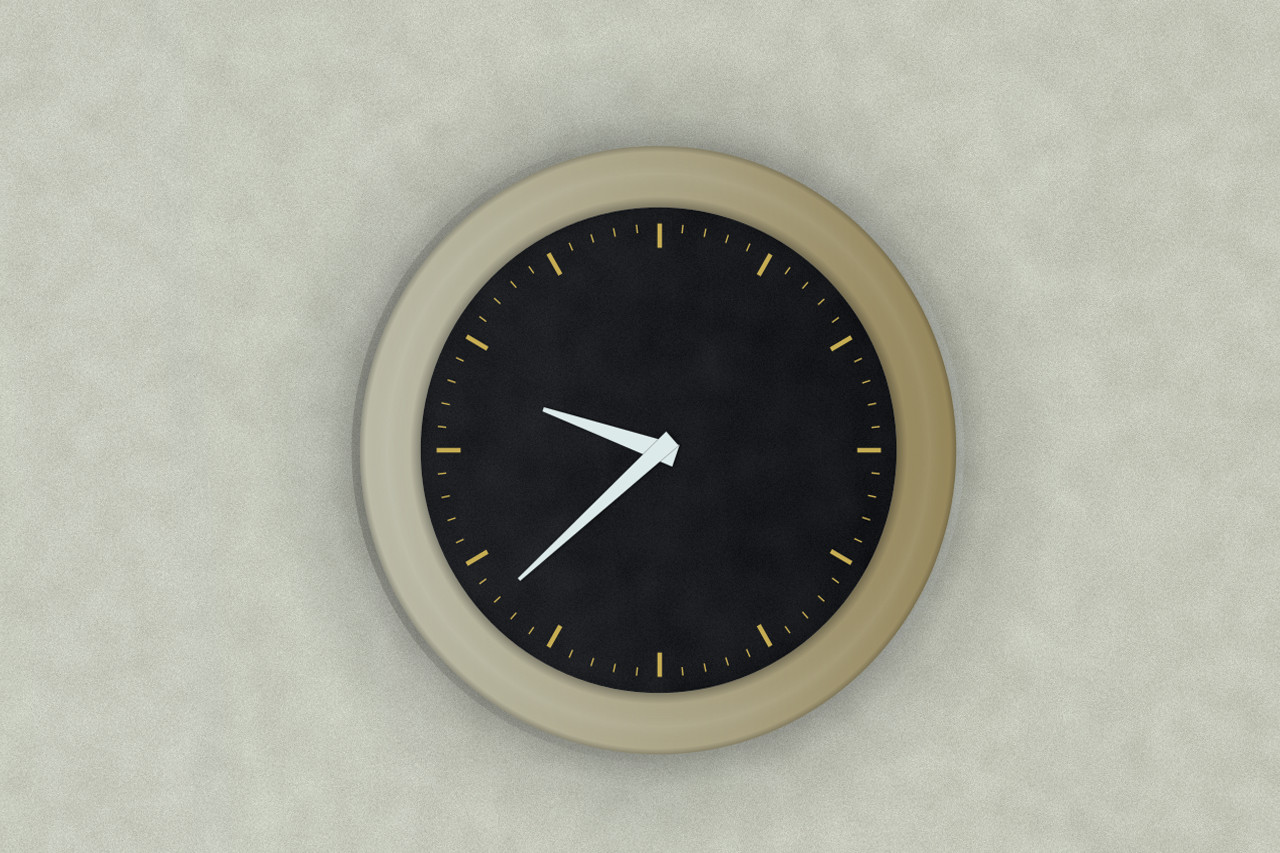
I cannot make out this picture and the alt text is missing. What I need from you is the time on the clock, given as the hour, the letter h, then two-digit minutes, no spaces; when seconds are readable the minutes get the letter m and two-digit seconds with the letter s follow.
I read 9h38
